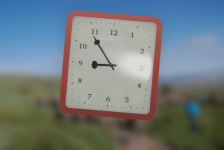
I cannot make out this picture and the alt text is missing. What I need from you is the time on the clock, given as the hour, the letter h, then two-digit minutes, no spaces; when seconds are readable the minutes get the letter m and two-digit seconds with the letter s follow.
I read 8h54
